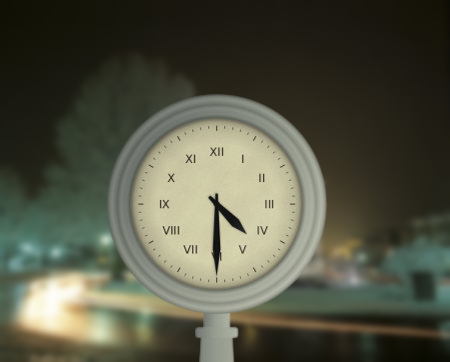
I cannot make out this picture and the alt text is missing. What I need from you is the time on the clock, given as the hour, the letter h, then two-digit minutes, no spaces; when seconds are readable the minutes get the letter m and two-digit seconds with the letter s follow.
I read 4h30
